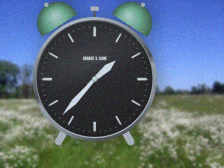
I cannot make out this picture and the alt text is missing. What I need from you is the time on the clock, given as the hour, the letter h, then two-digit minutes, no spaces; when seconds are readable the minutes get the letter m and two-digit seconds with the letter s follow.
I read 1h37
